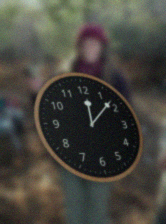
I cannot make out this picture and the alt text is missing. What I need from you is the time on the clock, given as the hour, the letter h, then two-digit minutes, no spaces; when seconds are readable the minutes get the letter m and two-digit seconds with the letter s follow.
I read 12h08
